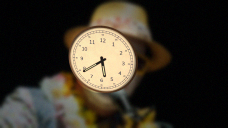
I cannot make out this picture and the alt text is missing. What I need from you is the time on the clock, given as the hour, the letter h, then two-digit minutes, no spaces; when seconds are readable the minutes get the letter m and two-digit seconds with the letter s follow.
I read 5h39
